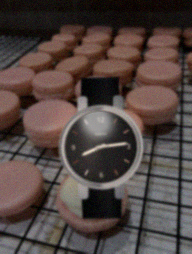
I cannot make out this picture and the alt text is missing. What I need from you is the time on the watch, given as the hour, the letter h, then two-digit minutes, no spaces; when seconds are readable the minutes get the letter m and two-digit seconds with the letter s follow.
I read 8h14
